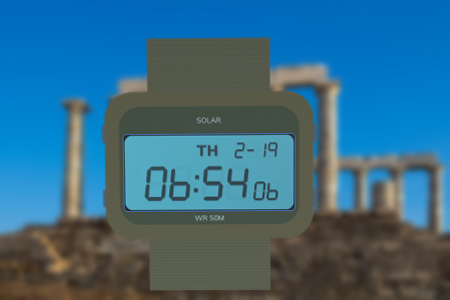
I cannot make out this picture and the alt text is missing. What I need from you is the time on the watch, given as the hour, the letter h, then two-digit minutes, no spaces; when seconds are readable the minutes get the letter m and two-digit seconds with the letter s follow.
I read 6h54m06s
